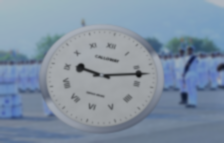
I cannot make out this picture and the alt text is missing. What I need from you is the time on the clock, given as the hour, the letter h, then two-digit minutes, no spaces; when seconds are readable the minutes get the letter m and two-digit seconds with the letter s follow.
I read 9h12
